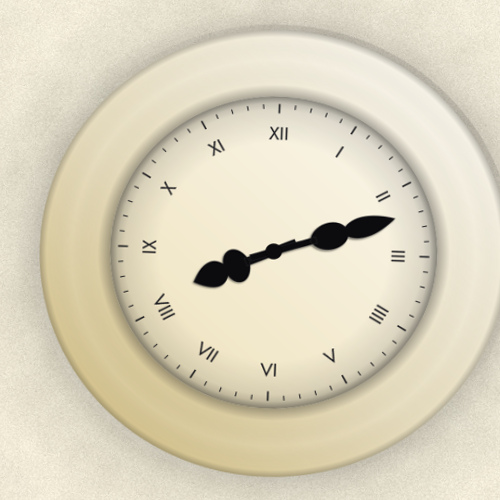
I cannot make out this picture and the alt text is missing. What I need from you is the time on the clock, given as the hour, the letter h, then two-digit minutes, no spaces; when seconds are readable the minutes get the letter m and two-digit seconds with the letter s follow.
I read 8h12
